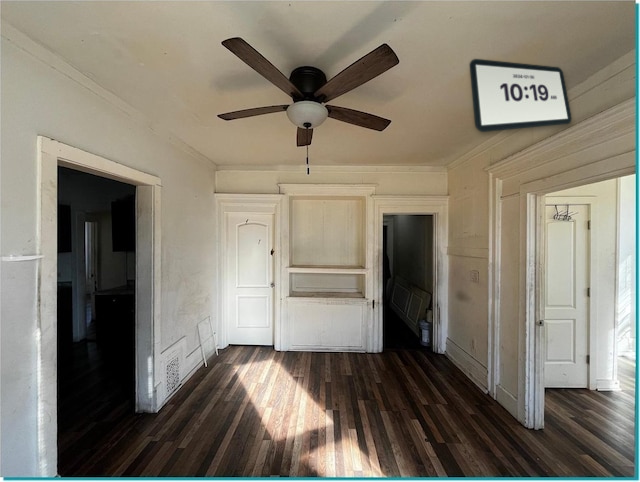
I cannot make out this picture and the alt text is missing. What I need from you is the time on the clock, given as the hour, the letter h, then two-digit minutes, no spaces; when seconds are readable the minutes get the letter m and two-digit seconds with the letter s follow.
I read 10h19
